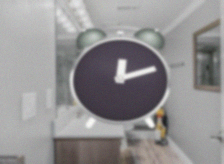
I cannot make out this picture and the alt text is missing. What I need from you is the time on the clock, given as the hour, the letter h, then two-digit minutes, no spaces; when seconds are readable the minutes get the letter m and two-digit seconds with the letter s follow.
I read 12h12
